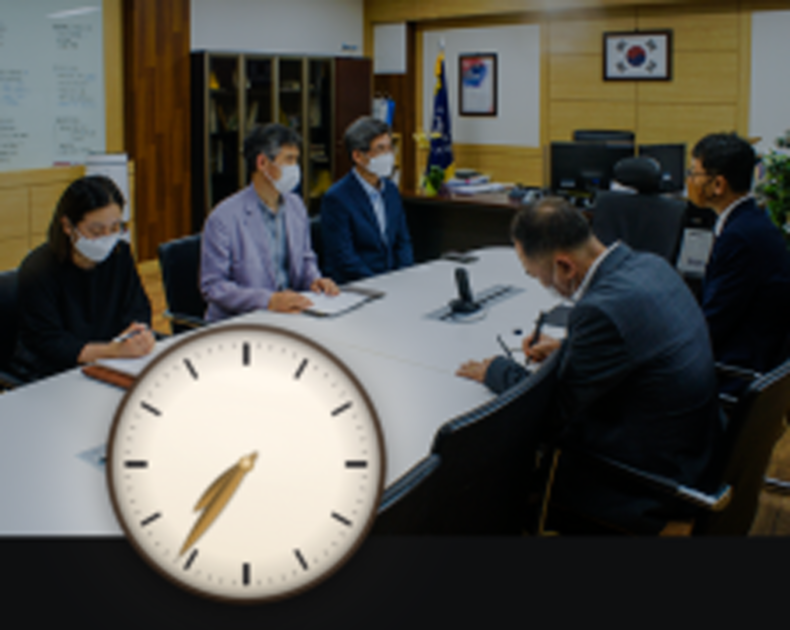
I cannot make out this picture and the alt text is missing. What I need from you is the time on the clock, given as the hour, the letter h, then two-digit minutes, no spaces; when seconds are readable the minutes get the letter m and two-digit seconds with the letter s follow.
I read 7h36
